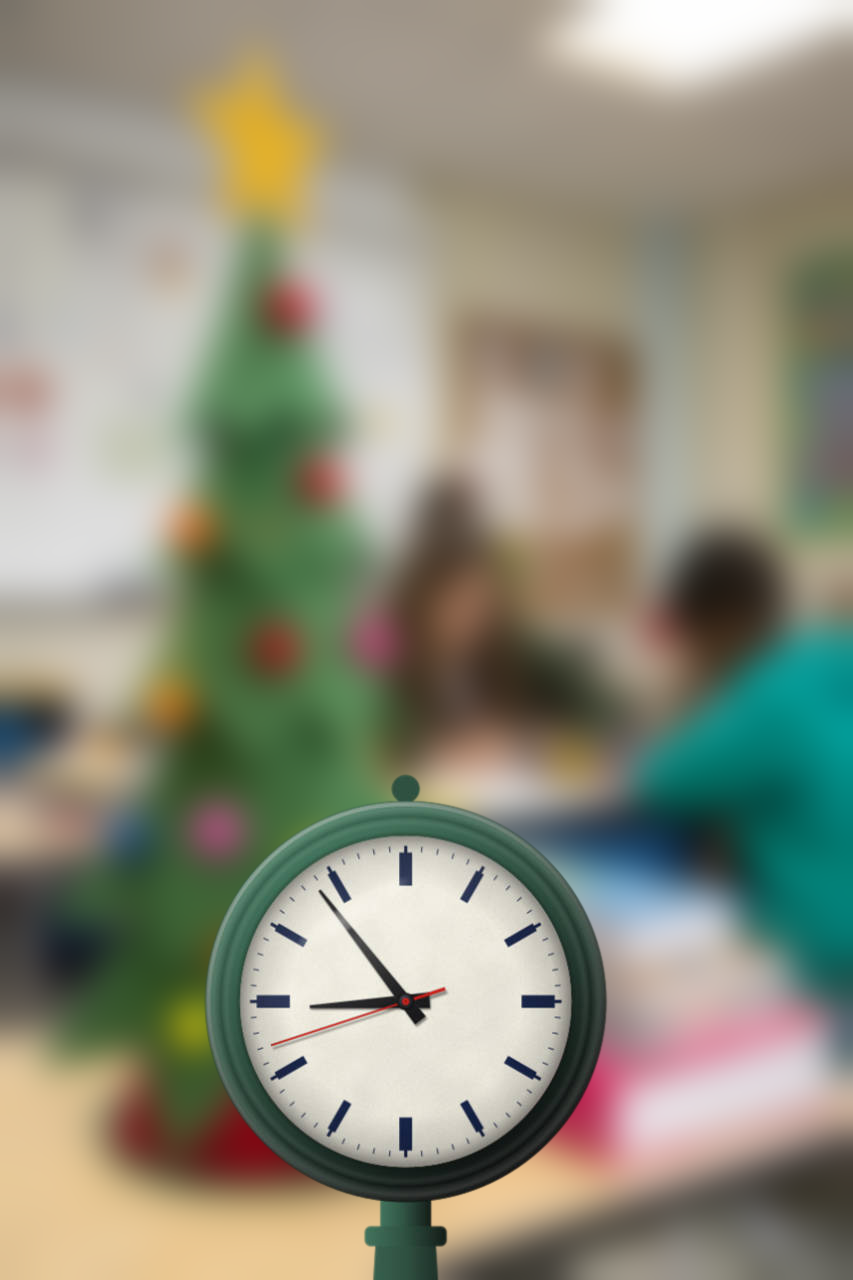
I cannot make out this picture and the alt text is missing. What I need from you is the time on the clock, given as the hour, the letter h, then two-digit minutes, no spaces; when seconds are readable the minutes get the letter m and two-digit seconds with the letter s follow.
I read 8h53m42s
